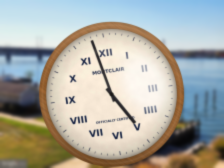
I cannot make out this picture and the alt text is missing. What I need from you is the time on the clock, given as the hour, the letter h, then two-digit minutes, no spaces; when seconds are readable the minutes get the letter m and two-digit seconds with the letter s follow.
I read 4h58
